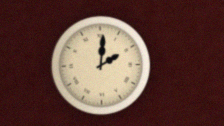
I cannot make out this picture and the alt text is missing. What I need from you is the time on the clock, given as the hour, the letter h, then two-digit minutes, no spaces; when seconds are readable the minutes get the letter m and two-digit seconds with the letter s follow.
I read 2h01
